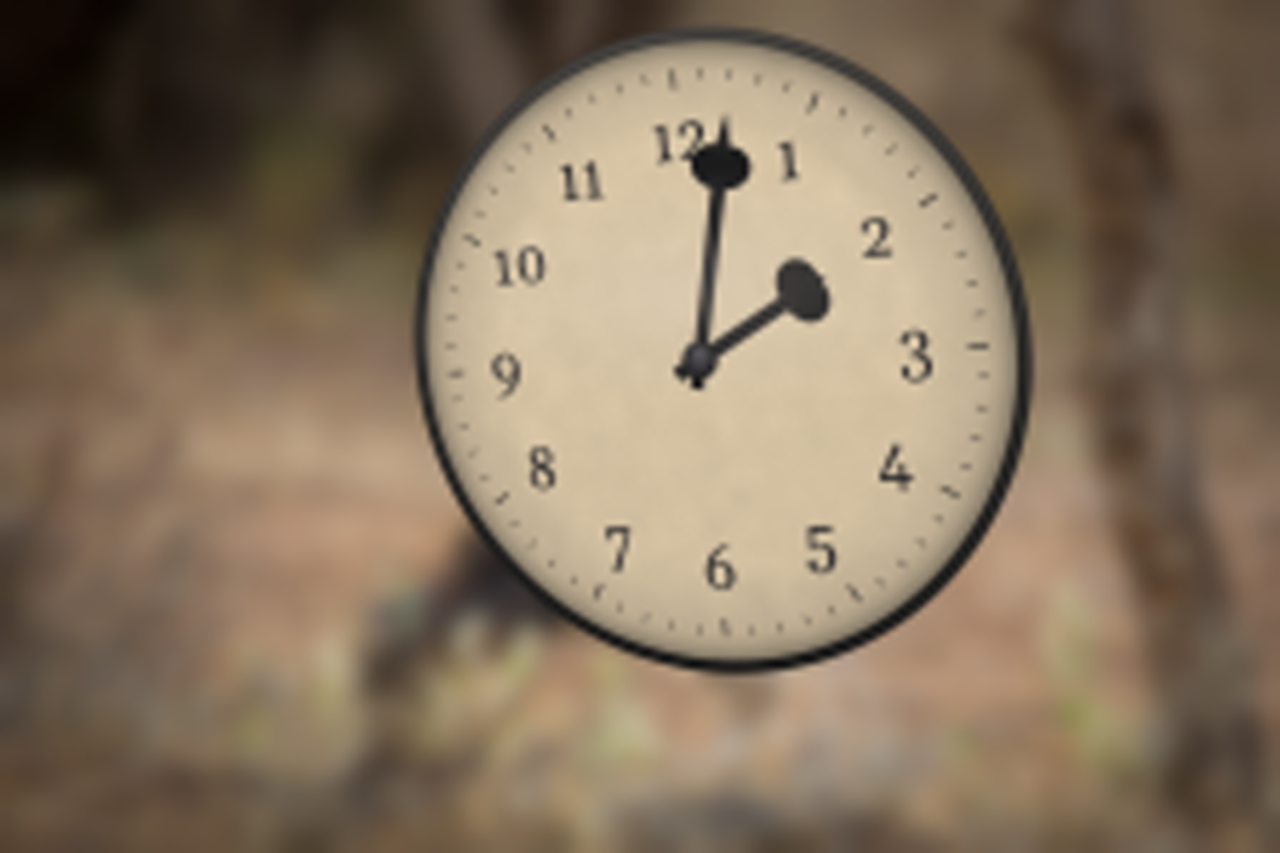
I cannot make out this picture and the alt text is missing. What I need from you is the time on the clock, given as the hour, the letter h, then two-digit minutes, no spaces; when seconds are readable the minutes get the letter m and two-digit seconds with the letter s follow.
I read 2h02
